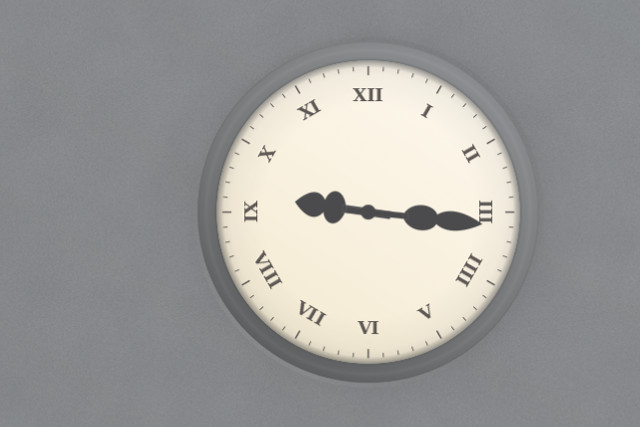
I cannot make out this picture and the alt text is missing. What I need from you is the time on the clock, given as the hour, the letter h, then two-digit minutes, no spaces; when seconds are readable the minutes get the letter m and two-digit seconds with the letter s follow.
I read 9h16
